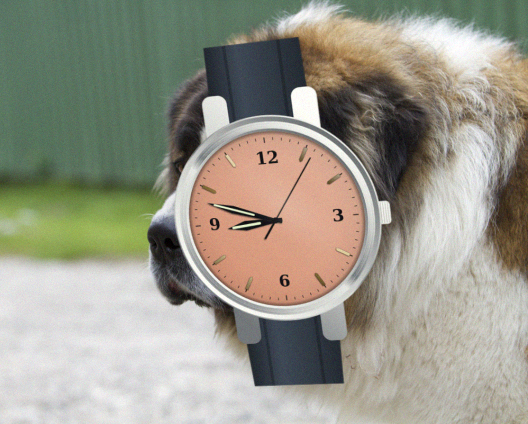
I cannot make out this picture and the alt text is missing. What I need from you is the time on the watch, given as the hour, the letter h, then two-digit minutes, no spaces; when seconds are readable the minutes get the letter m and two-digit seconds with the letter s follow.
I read 8h48m06s
